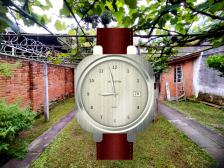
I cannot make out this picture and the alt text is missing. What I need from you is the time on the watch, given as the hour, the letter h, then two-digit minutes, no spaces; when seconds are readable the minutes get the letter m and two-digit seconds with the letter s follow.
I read 8h58
